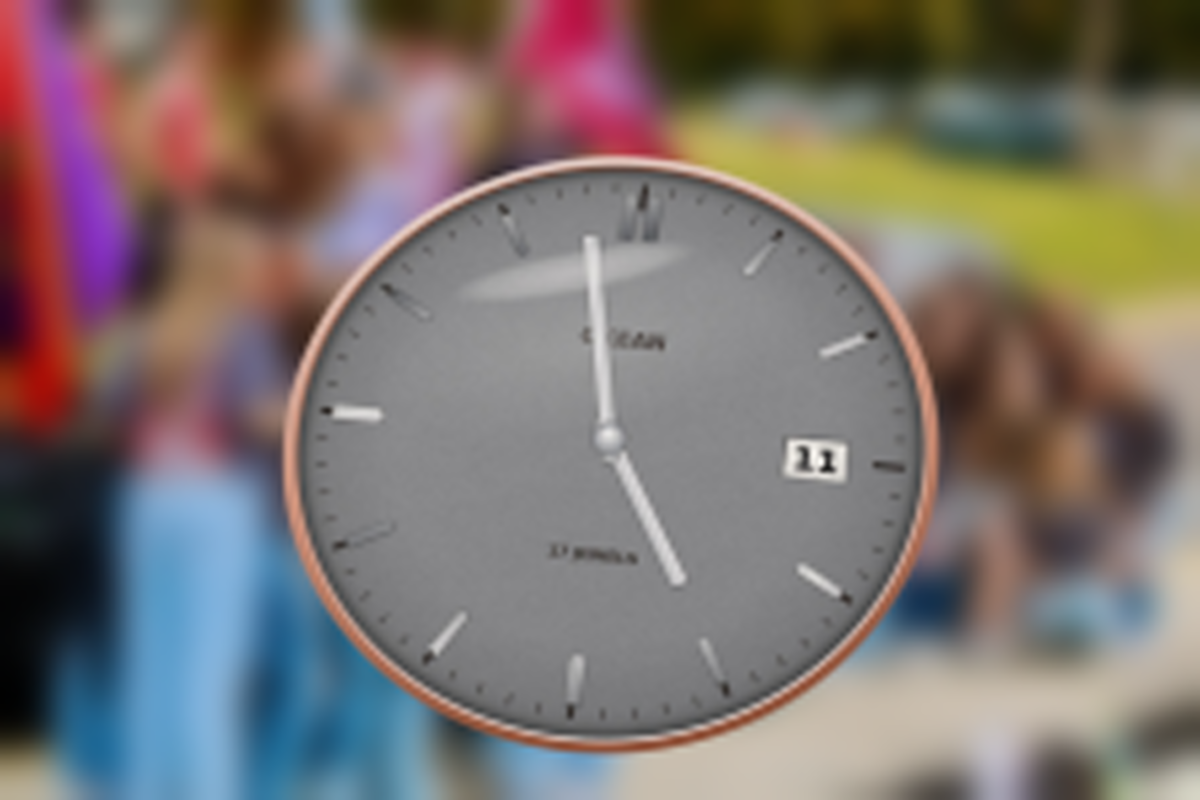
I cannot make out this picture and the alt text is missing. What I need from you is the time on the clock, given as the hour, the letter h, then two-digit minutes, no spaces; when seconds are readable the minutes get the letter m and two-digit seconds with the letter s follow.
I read 4h58
